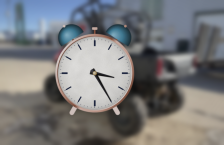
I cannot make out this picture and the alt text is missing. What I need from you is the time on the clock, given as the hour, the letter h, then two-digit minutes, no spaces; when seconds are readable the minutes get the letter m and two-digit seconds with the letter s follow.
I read 3h25
